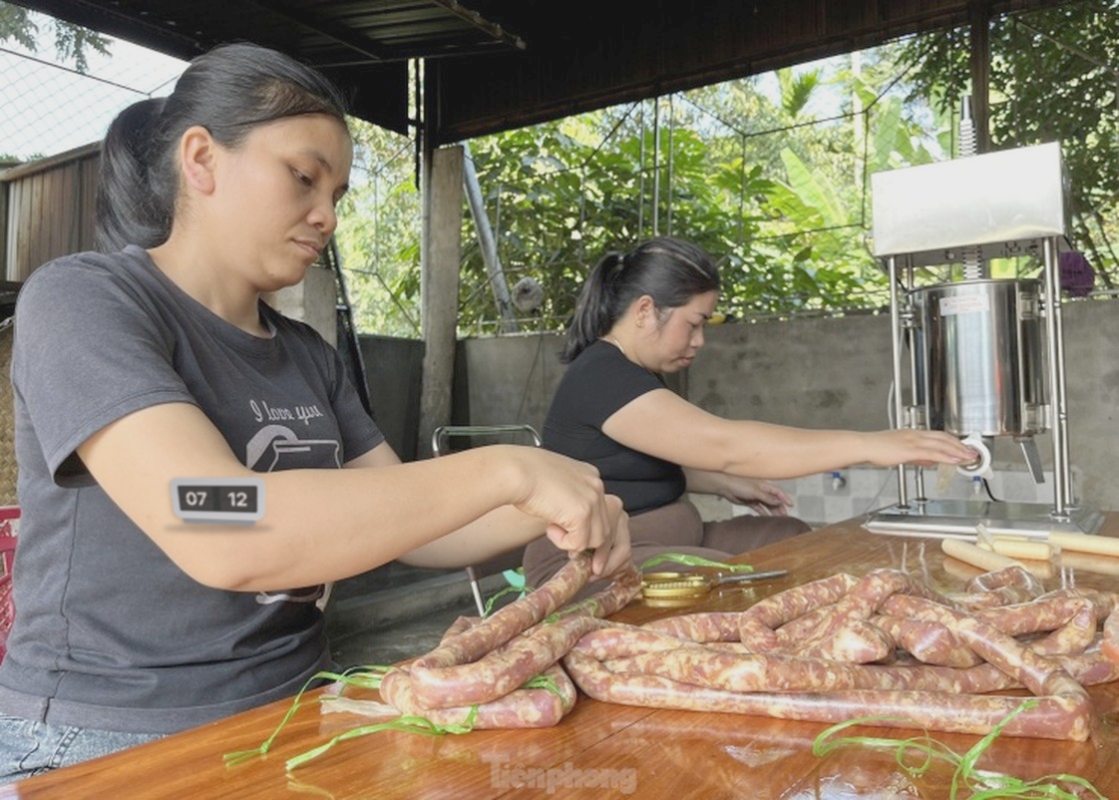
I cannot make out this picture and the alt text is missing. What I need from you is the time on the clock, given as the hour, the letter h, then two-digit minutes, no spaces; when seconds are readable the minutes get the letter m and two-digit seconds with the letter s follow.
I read 7h12
